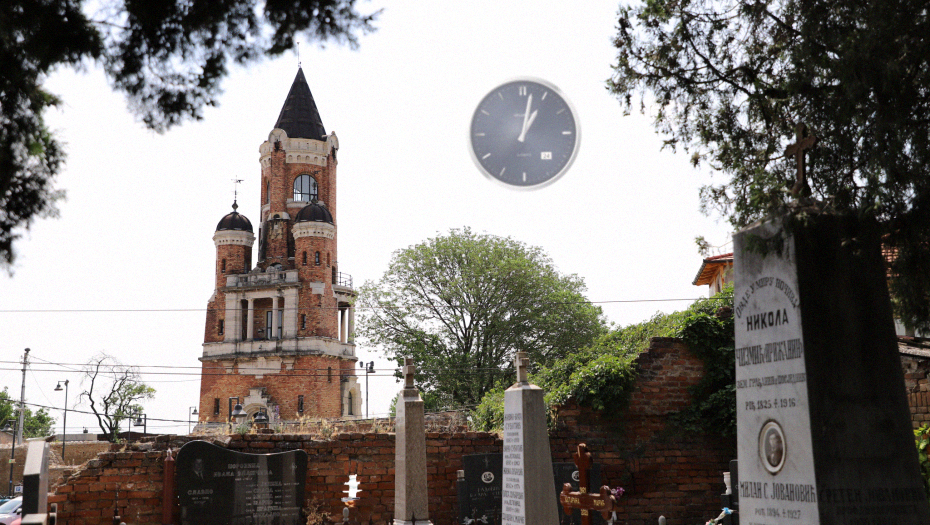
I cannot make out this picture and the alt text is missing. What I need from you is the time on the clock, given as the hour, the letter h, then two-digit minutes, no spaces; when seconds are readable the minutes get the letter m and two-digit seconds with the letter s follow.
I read 1h02
